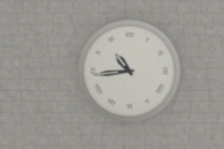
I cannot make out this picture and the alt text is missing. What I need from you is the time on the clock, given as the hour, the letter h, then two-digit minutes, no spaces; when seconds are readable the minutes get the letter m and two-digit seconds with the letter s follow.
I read 10h44
